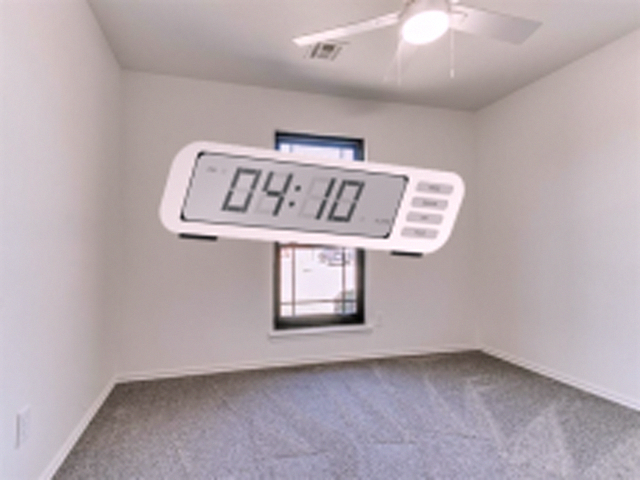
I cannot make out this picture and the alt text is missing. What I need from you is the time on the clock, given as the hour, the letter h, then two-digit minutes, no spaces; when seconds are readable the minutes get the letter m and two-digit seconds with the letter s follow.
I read 4h10
